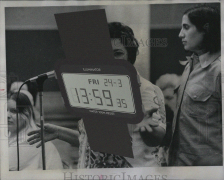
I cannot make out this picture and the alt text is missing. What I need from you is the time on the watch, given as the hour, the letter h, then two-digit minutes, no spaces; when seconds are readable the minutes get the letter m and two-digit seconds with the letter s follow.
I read 13h59m35s
